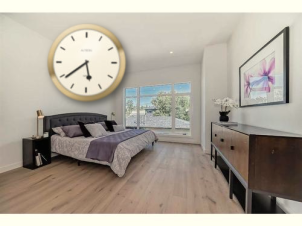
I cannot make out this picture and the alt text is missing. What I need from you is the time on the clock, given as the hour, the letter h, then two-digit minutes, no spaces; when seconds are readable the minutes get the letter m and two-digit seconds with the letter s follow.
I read 5h39
